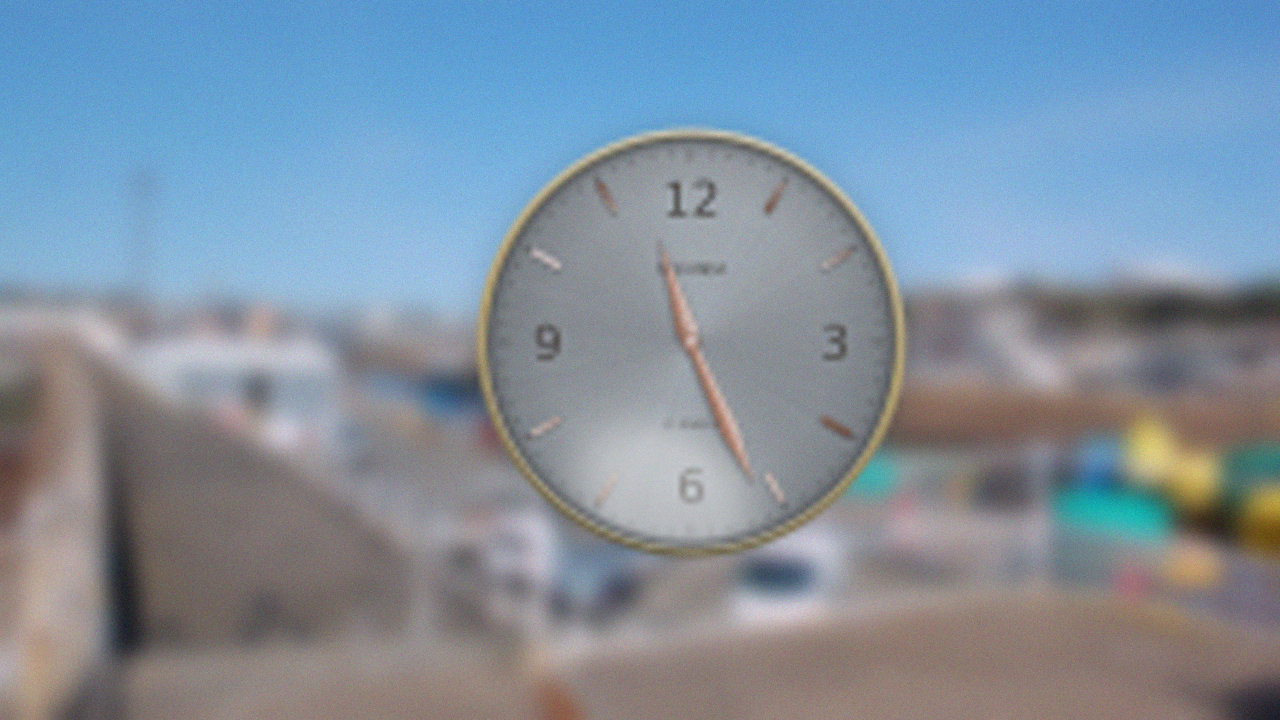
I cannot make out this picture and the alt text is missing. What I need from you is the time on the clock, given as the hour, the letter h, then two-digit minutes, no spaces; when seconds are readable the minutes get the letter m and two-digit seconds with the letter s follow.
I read 11h26
